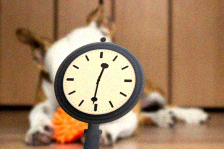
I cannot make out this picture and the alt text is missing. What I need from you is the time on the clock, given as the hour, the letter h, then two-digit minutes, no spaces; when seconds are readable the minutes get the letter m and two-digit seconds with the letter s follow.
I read 12h31
